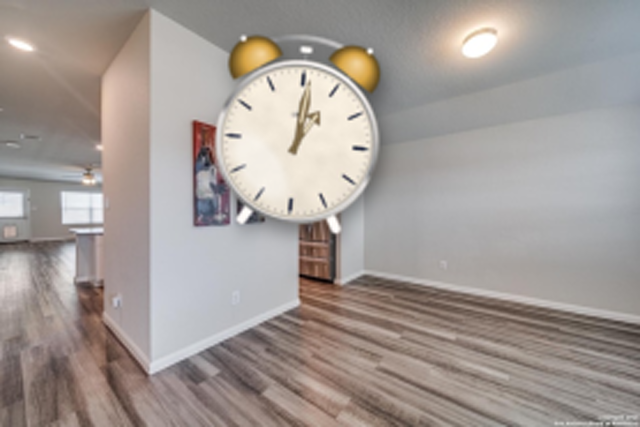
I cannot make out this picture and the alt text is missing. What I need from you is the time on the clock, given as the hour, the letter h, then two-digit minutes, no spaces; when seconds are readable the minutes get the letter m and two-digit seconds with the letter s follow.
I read 1h01
